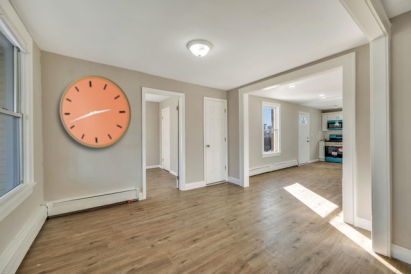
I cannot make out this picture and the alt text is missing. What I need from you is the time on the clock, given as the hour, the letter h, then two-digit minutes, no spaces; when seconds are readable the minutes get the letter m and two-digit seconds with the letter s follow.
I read 2h42
